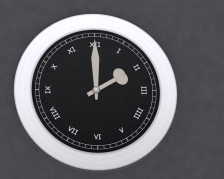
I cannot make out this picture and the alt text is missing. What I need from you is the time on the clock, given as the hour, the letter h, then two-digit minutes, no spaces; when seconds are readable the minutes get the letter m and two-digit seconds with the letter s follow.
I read 2h00
